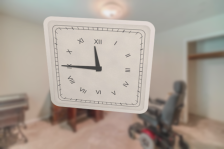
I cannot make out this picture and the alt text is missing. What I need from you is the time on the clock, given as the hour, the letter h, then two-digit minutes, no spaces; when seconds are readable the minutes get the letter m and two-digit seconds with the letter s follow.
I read 11h45
